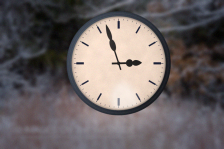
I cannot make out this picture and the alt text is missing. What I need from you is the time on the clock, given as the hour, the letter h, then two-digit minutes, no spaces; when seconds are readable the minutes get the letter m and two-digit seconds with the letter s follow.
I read 2h57
